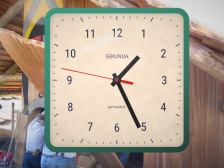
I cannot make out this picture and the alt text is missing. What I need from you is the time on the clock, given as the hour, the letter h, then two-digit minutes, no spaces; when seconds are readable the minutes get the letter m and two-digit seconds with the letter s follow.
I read 1h25m47s
